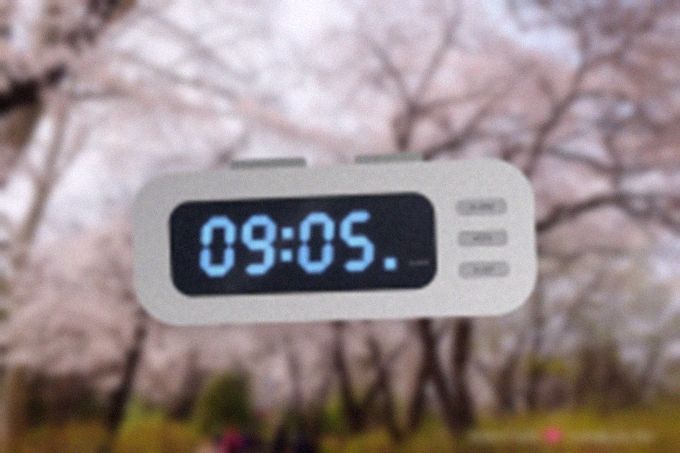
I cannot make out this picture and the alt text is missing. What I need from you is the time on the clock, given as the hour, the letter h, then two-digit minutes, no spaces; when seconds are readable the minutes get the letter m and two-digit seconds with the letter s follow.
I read 9h05
